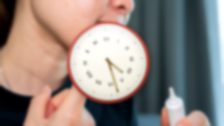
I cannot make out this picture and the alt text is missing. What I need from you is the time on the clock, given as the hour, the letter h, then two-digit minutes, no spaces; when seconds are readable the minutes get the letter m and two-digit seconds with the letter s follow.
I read 4h28
